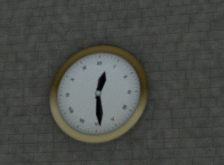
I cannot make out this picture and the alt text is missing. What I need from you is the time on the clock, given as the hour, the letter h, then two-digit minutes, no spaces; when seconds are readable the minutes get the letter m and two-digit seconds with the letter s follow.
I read 12h29
